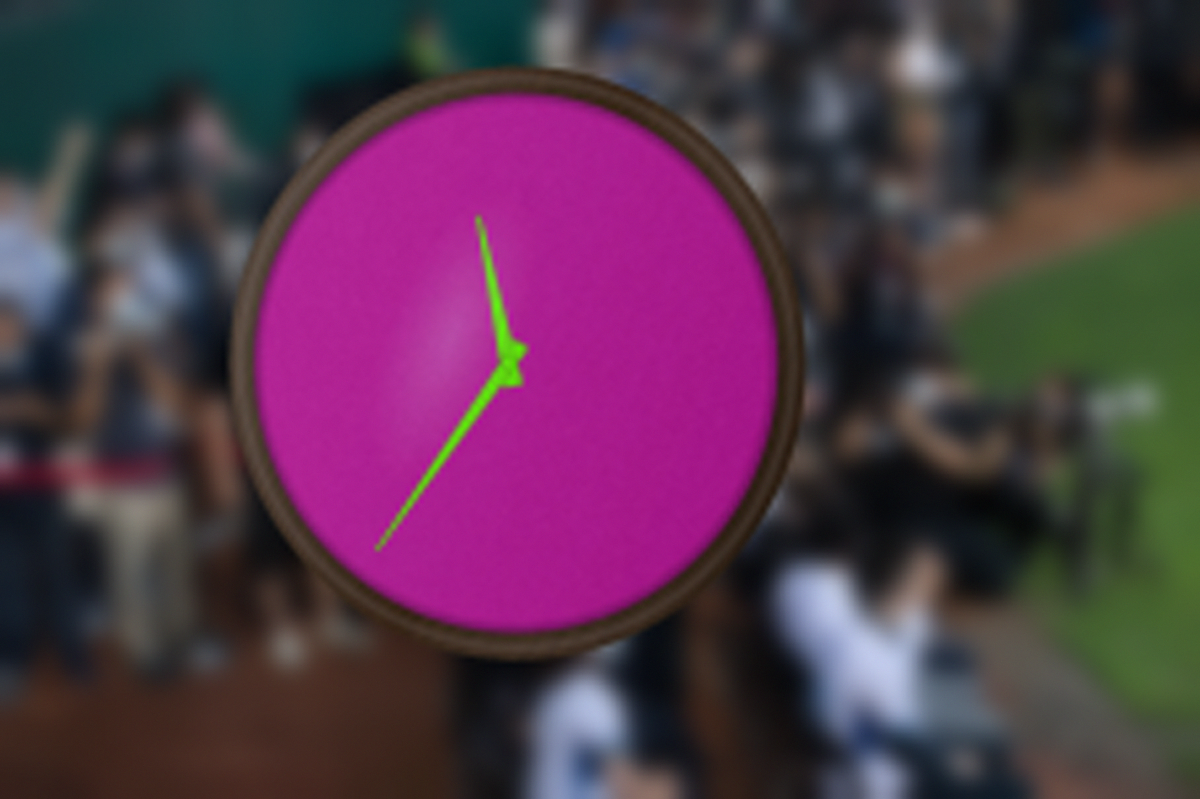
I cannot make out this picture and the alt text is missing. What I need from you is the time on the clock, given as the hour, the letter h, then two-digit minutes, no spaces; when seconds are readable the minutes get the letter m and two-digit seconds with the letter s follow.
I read 11h36
